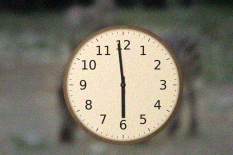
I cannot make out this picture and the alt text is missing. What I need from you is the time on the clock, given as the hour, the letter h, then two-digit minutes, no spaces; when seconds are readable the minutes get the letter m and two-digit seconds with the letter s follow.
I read 5h59
